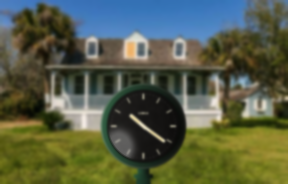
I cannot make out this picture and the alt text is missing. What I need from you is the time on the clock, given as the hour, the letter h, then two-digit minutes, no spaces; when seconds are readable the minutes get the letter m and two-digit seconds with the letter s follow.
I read 10h21
